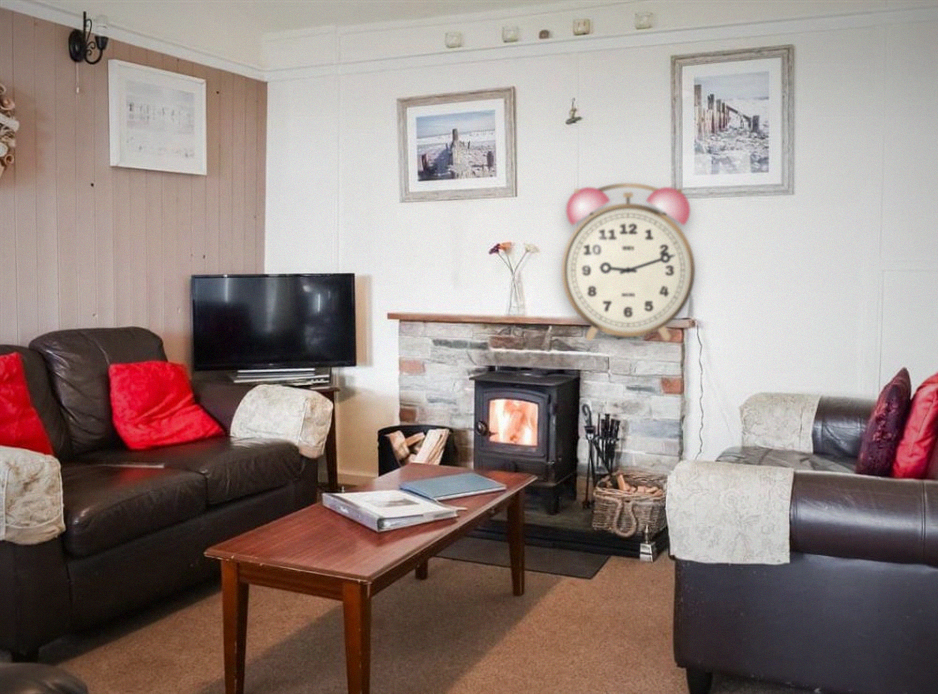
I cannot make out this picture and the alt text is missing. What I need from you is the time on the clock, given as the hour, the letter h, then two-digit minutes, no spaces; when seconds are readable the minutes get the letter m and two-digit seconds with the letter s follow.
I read 9h12
